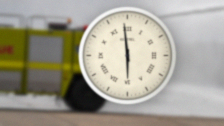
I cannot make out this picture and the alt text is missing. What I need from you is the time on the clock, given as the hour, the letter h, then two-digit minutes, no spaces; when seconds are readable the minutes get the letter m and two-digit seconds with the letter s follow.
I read 5h59
